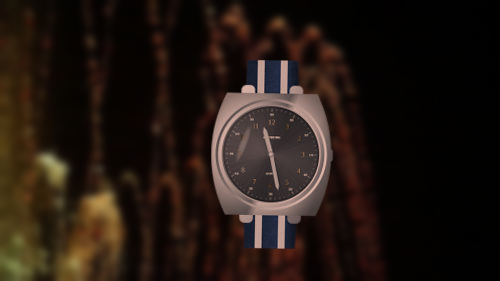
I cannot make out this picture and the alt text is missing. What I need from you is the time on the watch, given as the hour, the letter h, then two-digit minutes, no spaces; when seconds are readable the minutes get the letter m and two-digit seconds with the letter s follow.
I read 11h28
